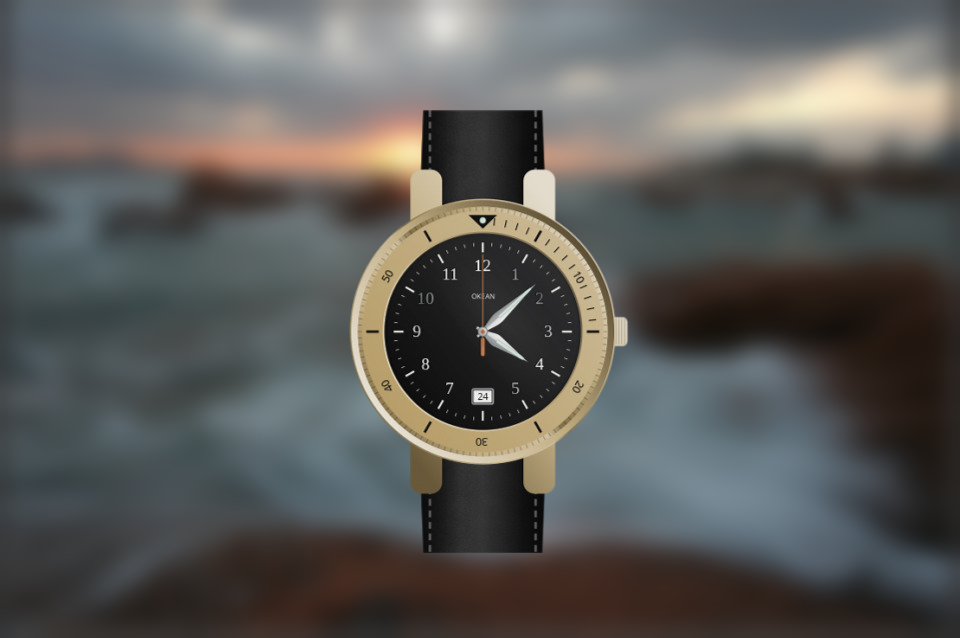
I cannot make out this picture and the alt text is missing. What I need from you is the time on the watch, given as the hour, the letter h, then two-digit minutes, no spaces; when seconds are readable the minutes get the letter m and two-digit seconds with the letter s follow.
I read 4h08m00s
